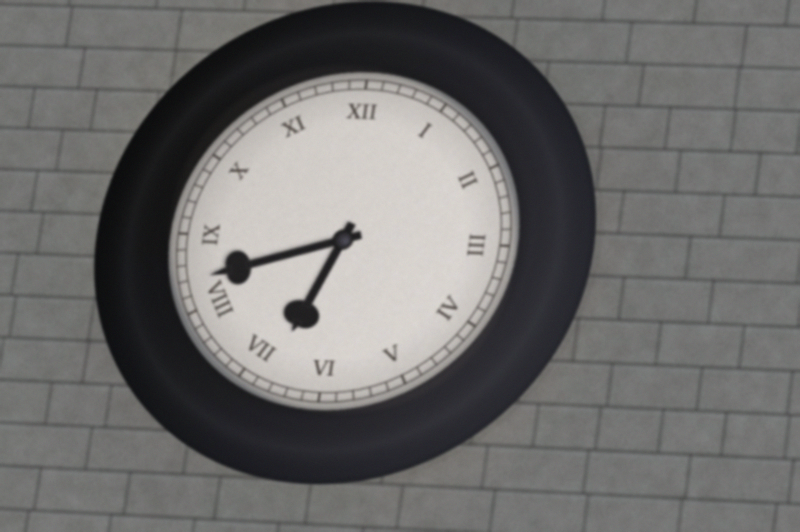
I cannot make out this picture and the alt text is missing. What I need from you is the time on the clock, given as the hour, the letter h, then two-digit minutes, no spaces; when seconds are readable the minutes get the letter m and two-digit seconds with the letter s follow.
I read 6h42
